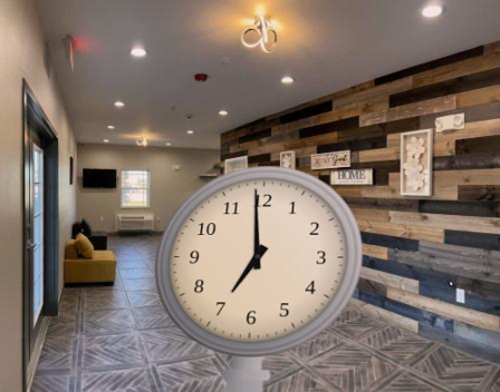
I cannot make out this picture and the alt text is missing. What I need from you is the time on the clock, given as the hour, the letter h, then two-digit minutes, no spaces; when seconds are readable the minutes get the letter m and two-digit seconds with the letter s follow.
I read 6h59
